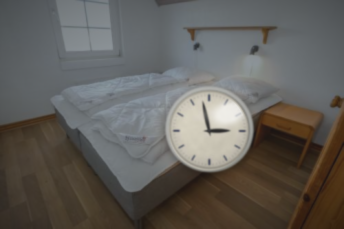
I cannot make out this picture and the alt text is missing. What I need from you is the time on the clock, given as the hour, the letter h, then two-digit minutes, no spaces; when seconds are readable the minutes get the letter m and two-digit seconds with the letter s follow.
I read 2h58
